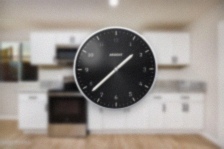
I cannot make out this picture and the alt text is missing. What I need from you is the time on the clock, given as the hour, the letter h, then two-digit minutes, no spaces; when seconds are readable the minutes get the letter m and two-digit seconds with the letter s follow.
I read 1h38
